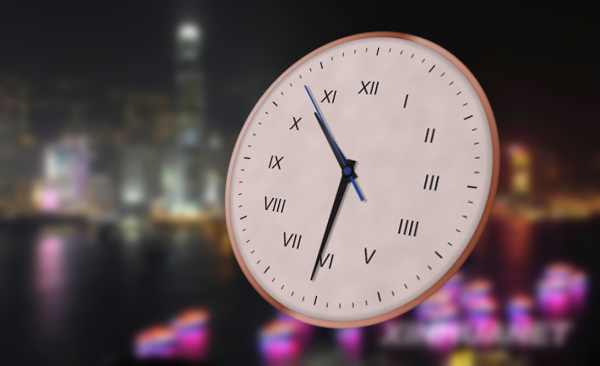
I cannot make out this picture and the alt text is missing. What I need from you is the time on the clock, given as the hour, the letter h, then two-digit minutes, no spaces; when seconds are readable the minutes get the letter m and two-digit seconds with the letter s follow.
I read 10h30m53s
